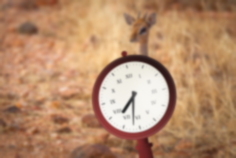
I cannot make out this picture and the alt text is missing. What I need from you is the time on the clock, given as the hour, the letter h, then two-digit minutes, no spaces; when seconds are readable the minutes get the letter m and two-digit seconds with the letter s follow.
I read 7h32
